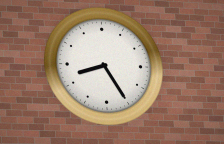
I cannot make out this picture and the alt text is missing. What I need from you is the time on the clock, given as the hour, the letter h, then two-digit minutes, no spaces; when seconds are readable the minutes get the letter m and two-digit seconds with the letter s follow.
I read 8h25
